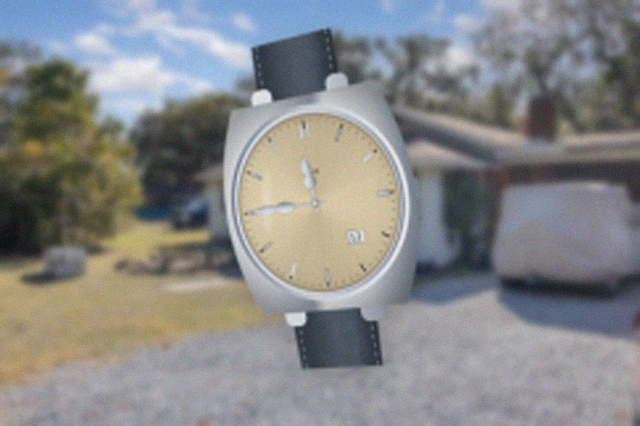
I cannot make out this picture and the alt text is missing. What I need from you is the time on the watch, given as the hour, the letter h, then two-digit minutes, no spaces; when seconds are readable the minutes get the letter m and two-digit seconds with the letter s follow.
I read 11h45
